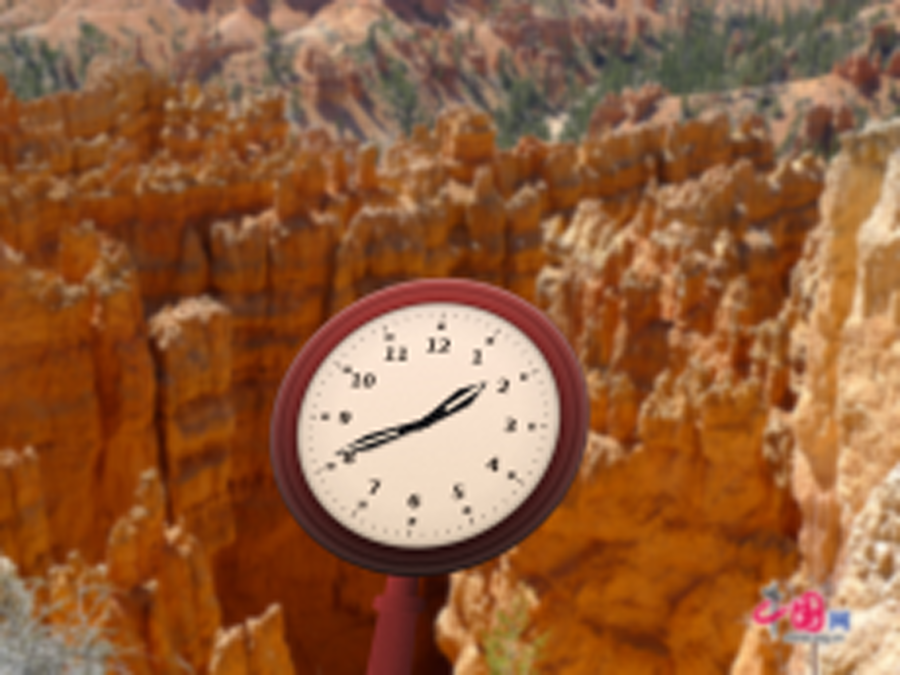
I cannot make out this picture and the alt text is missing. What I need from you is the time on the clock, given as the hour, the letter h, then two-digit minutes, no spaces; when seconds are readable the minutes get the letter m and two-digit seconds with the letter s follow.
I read 1h41
